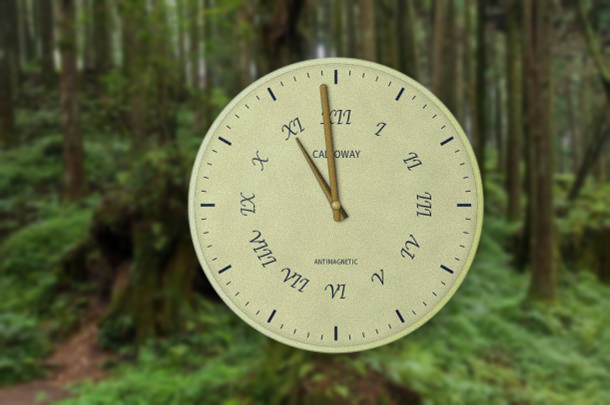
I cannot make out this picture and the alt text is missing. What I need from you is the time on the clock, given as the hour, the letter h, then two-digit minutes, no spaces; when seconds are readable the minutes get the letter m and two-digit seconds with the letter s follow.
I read 10h59
